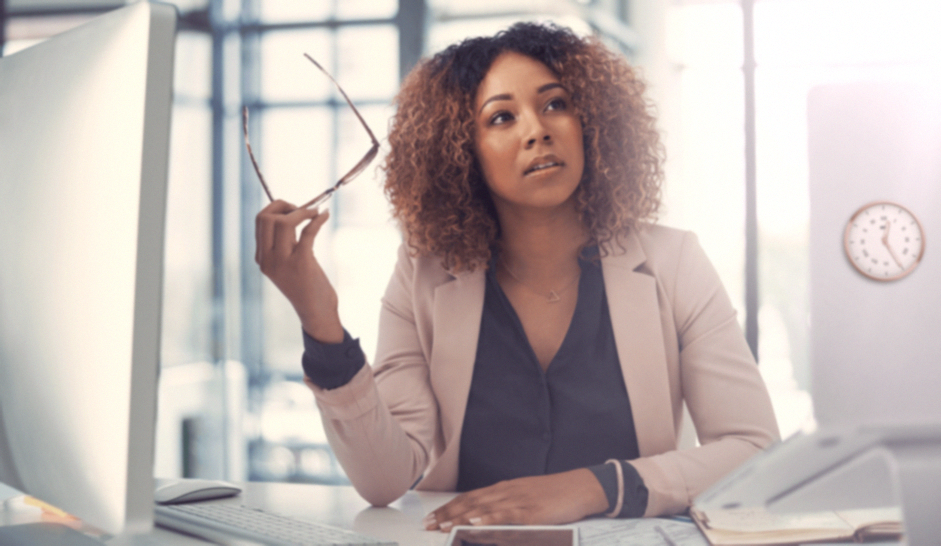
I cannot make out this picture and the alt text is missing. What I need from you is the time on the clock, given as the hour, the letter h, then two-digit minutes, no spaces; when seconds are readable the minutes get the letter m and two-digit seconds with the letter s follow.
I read 12h25
